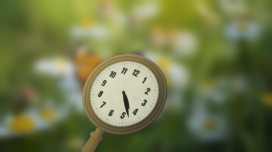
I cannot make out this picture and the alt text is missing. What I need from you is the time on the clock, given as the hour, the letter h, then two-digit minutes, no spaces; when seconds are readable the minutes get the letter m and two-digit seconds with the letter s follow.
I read 4h23
